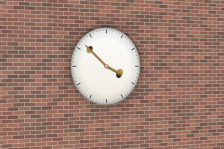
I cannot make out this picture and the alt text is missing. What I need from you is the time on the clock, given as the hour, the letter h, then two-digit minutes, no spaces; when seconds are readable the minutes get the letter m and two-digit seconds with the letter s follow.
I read 3h52
